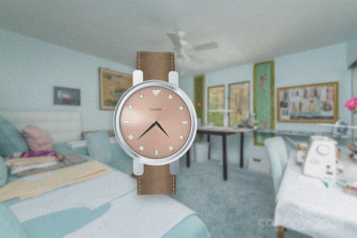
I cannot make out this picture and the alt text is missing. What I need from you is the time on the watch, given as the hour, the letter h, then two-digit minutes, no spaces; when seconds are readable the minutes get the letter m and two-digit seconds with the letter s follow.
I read 4h38
